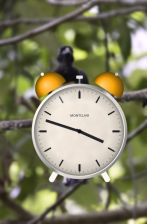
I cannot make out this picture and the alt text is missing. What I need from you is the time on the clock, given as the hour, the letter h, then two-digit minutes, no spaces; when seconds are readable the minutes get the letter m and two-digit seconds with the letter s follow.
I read 3h48
